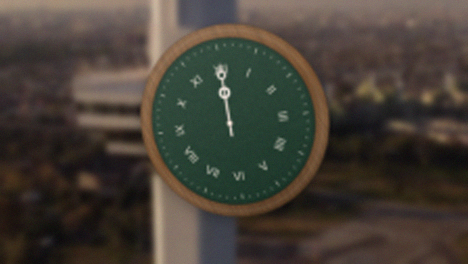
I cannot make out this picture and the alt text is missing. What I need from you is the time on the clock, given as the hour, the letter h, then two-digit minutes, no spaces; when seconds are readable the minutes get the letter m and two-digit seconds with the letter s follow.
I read 12h00
